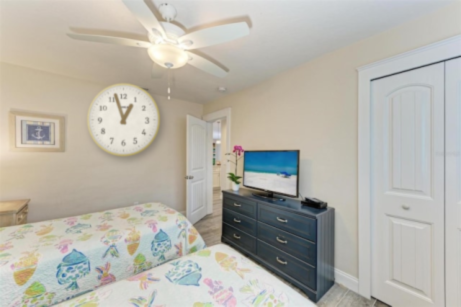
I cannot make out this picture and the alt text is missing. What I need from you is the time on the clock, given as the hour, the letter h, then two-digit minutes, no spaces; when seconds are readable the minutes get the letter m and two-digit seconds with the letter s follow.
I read 12h57
